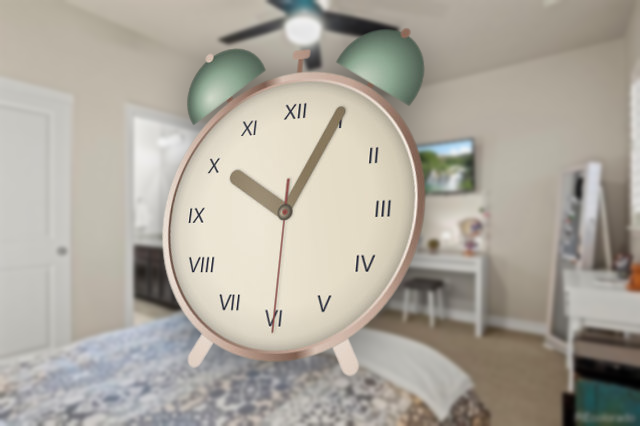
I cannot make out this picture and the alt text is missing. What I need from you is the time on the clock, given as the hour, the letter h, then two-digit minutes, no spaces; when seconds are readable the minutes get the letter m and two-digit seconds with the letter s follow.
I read 10h04m30s
